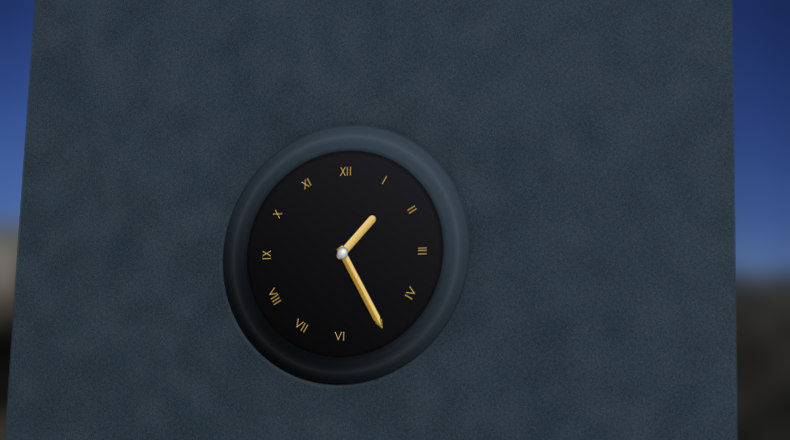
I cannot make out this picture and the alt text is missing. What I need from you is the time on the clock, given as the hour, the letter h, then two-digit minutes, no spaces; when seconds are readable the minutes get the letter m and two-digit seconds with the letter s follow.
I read 1h25
